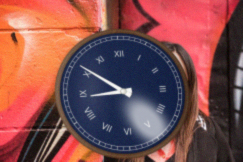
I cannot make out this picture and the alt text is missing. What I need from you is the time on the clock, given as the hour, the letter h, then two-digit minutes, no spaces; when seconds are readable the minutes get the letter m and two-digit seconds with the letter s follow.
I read 8h51
